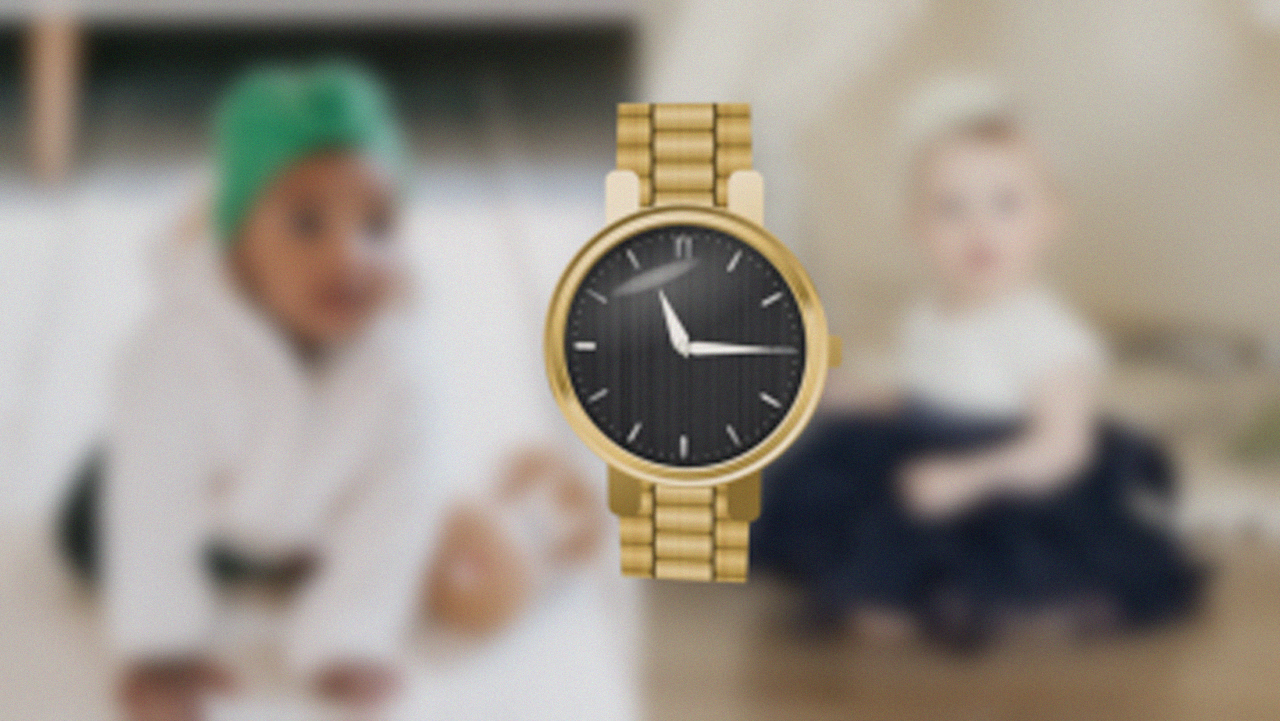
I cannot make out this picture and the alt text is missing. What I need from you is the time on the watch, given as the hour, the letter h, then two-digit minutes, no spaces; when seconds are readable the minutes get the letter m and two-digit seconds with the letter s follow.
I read 11h15
